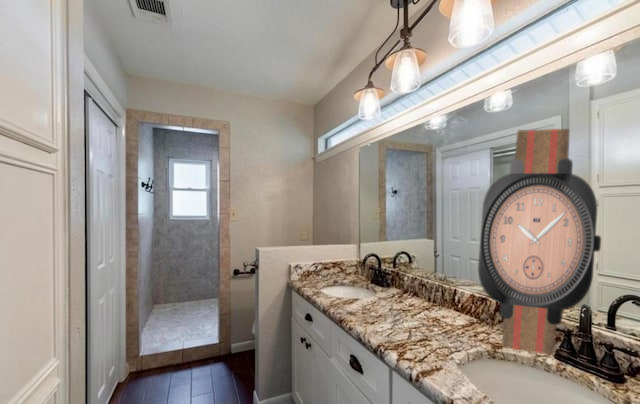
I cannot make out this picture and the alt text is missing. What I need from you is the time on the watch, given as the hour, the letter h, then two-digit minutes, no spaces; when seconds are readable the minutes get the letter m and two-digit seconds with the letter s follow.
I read 10h08
